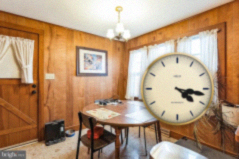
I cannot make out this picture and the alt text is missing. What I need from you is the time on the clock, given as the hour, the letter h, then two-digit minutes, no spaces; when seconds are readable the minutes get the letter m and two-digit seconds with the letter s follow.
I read 4h17
